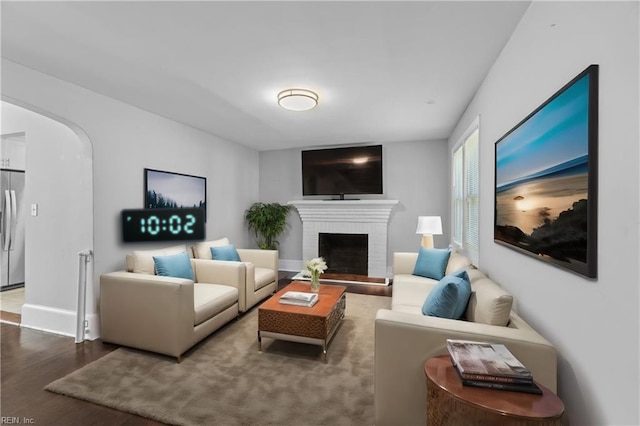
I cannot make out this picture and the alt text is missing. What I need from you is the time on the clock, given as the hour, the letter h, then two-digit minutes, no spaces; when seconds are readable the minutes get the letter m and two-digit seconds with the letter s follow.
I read 10h02
